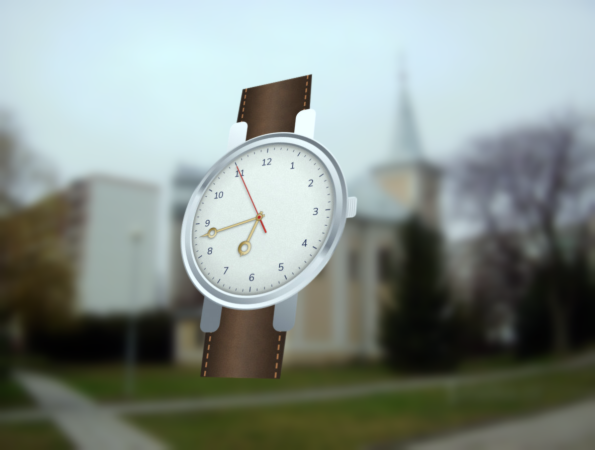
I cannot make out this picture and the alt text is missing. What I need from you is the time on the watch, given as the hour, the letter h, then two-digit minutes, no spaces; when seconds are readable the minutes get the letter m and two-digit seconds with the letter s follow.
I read 6h42m55s
